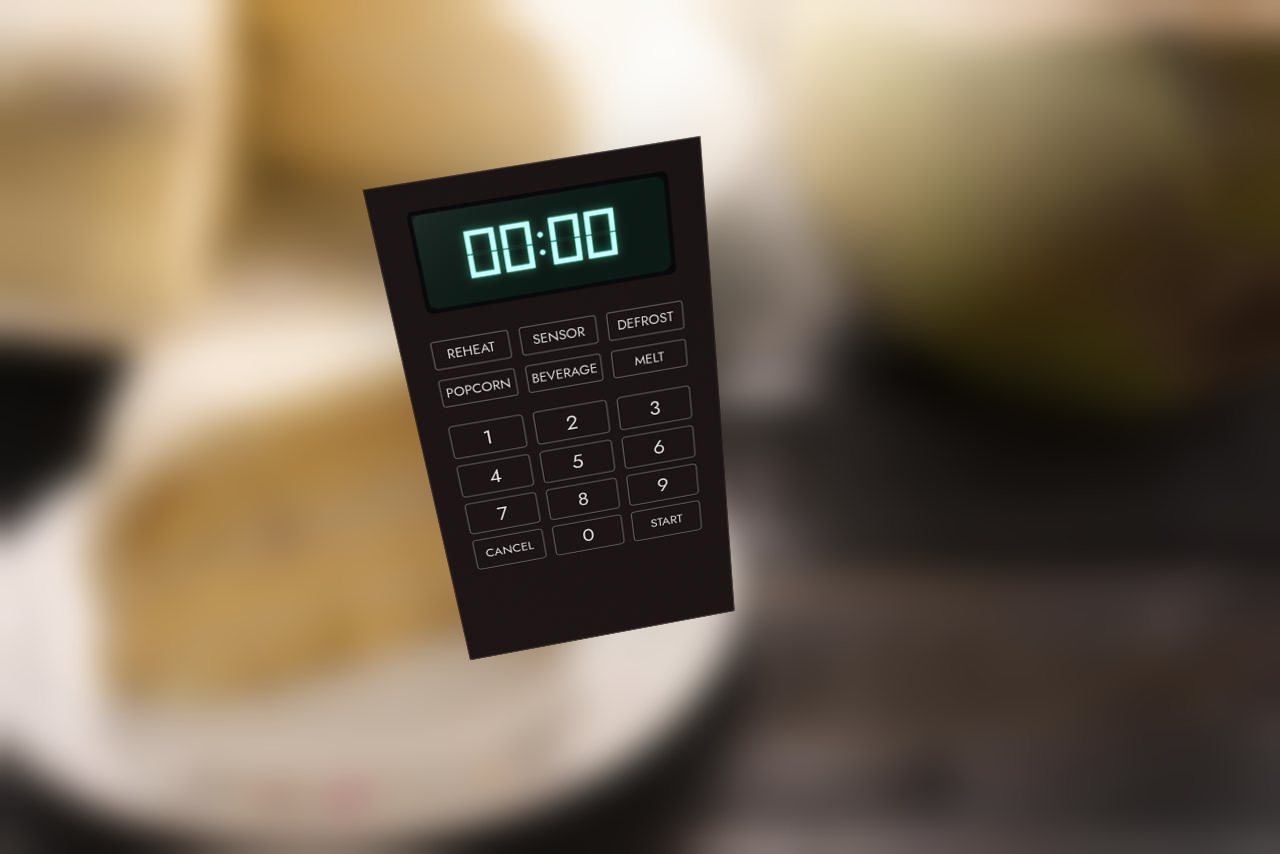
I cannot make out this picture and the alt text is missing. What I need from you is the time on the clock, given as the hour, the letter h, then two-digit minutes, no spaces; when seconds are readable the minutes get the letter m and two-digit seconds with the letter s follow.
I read 0h00
